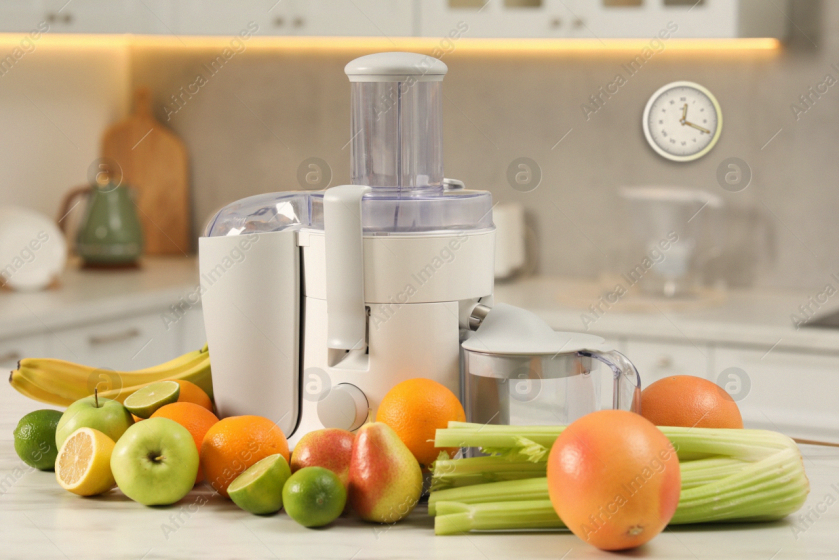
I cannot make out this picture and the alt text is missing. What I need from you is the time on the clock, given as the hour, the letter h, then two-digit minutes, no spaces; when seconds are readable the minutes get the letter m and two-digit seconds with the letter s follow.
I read 12h19
